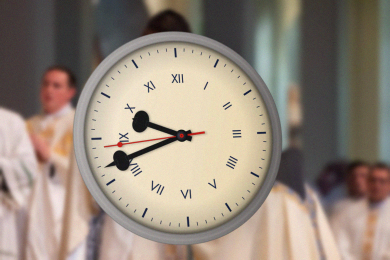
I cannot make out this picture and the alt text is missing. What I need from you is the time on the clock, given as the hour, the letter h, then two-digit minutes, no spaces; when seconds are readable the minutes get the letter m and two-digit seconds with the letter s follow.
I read 9h41m44s
